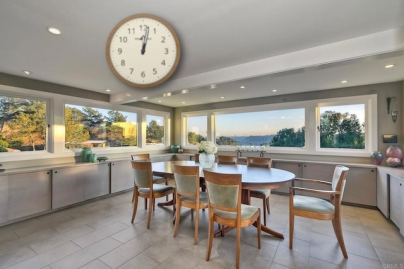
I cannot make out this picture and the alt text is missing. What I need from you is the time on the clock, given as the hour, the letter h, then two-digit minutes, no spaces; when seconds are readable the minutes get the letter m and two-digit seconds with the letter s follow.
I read 12h02
